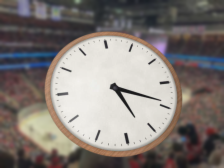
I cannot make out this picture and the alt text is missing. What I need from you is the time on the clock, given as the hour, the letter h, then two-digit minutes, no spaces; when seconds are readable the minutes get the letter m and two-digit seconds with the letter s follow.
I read 5h19
